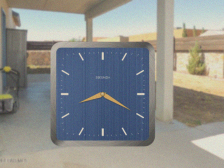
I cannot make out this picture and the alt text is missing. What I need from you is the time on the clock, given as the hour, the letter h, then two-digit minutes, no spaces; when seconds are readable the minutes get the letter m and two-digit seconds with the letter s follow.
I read 8h20
